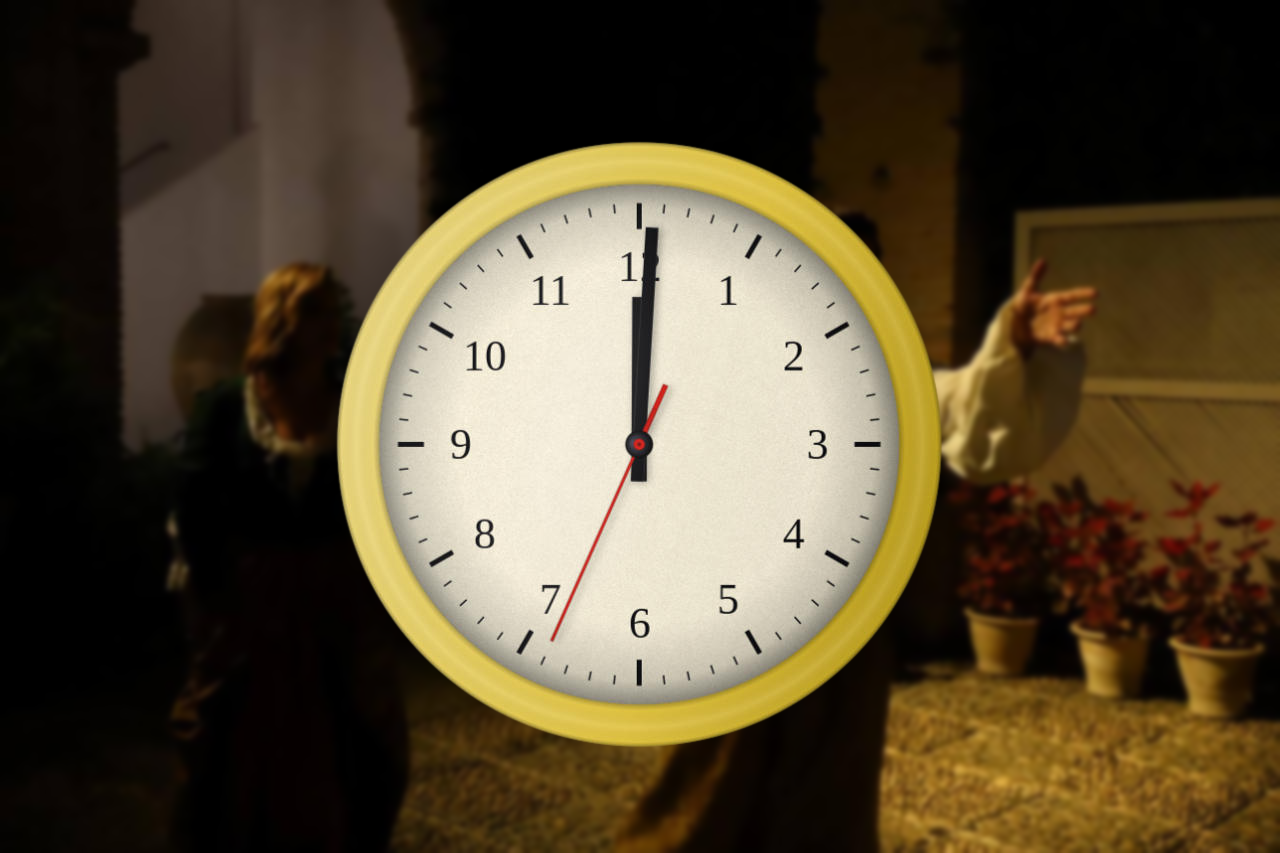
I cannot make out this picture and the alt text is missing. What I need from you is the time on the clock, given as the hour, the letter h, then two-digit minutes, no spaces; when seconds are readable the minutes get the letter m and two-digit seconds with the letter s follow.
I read 12h00m34s
